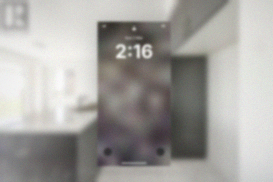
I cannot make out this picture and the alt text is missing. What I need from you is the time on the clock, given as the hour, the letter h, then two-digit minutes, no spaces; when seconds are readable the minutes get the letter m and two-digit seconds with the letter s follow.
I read 2h16
